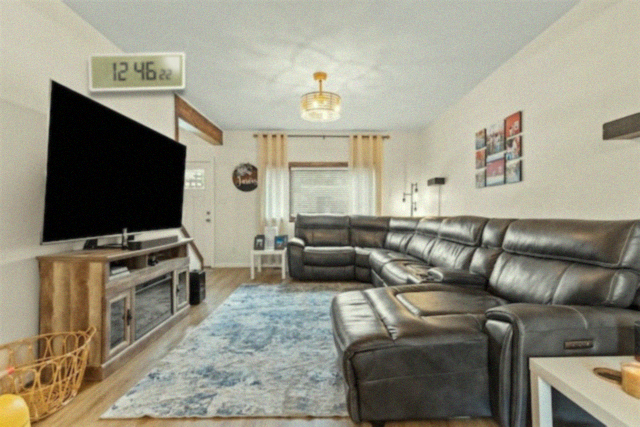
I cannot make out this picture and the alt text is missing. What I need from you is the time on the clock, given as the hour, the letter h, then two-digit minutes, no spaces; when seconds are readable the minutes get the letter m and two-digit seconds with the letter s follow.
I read 12h46
